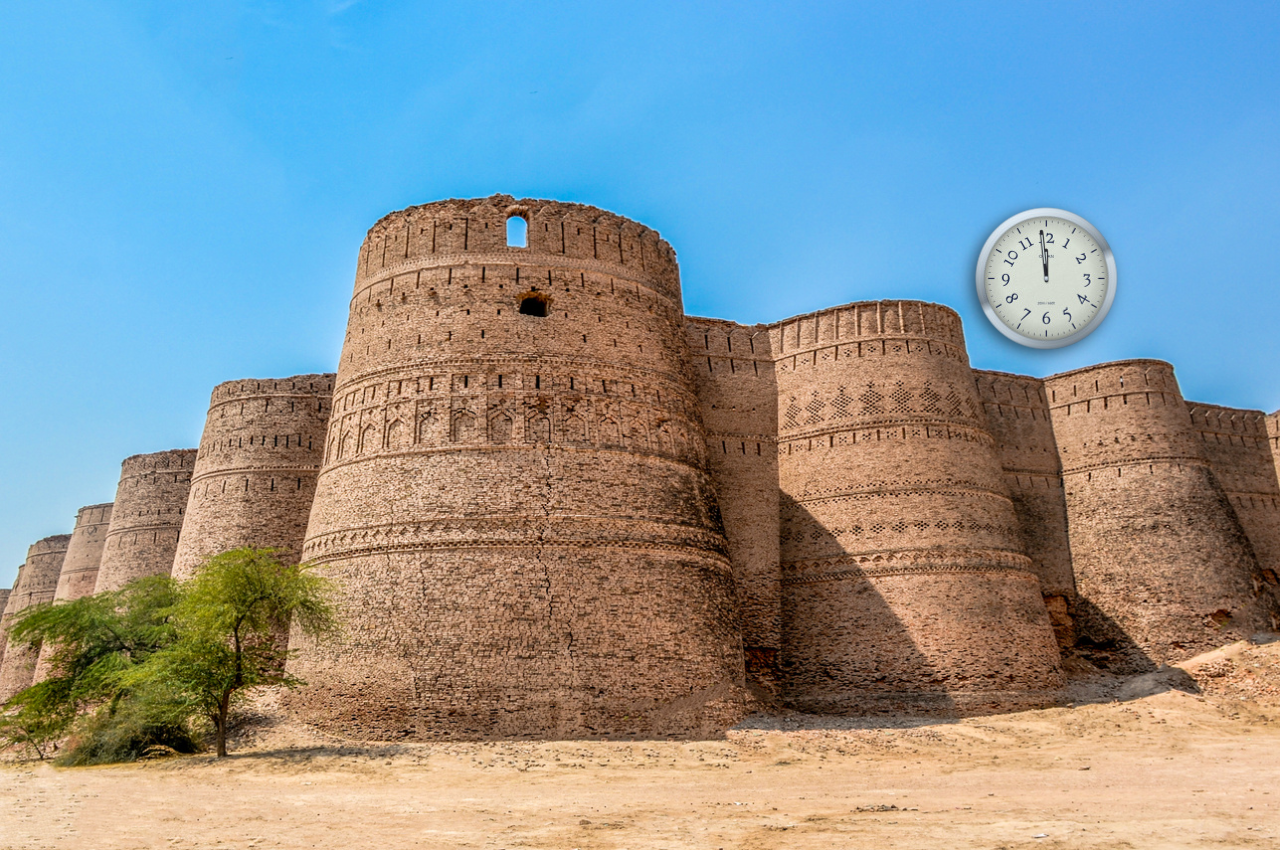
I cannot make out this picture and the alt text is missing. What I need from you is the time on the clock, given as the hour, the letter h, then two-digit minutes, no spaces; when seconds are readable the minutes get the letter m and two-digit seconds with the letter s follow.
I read 11h59
